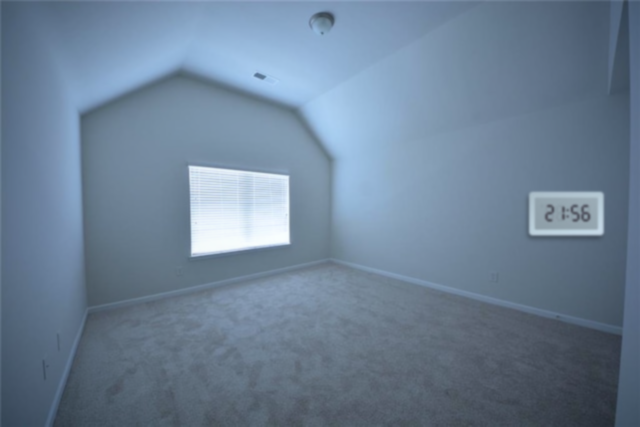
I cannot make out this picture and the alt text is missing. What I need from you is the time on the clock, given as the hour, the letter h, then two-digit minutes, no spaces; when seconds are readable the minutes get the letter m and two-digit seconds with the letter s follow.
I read 21h56
